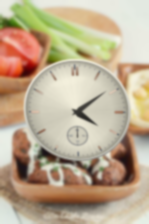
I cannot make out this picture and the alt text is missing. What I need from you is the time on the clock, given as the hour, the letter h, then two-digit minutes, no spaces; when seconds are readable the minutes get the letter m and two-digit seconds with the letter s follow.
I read 4h09
